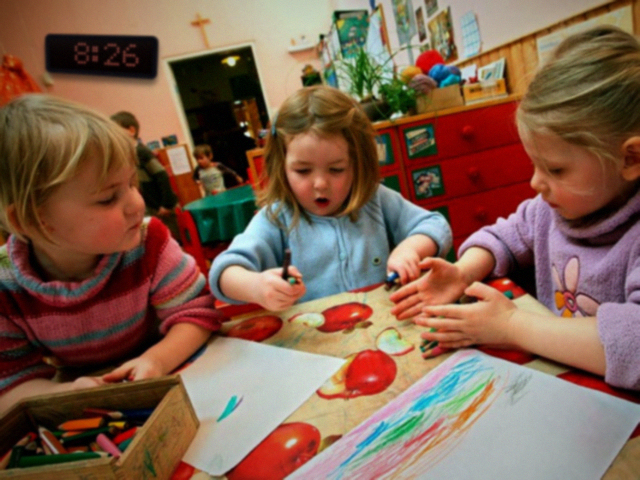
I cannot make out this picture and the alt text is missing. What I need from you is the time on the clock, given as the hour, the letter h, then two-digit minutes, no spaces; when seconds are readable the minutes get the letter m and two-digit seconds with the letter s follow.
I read 8h26
